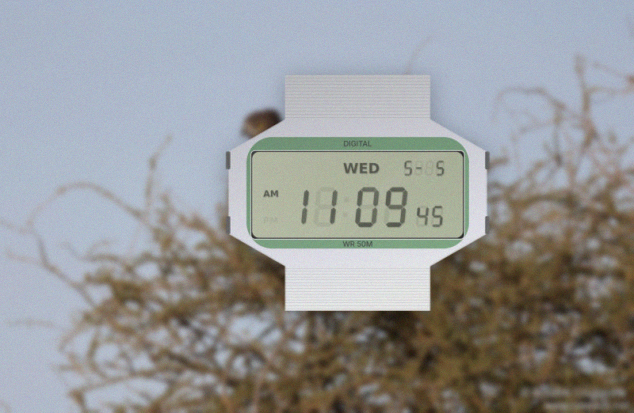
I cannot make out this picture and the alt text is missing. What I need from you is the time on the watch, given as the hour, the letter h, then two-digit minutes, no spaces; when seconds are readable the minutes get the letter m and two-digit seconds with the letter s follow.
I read 11h09m45s
